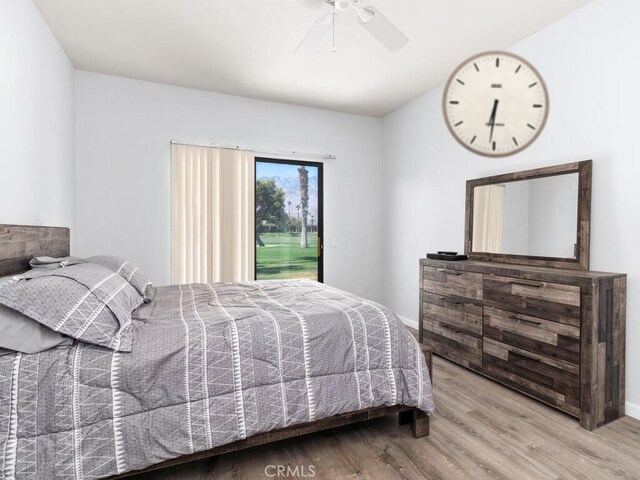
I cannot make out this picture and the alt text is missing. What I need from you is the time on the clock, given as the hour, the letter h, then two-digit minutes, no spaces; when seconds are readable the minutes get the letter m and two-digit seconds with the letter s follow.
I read 6h31
